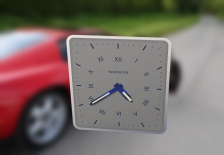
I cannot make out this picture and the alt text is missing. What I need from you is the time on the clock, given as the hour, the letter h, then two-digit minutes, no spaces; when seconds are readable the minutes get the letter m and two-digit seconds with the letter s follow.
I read 4h39
